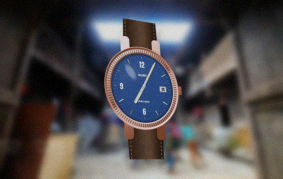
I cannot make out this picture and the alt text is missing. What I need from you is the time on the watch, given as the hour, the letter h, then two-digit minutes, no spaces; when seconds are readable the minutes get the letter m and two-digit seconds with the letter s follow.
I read 7h05
